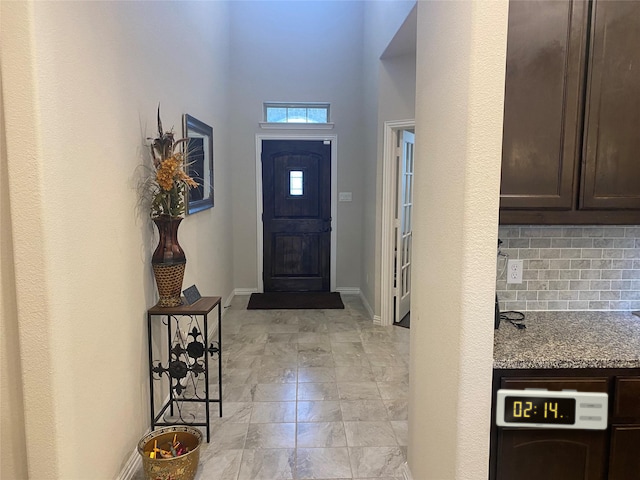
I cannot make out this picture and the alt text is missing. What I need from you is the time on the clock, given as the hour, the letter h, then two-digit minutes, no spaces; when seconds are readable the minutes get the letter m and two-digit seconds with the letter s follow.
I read 2h14
